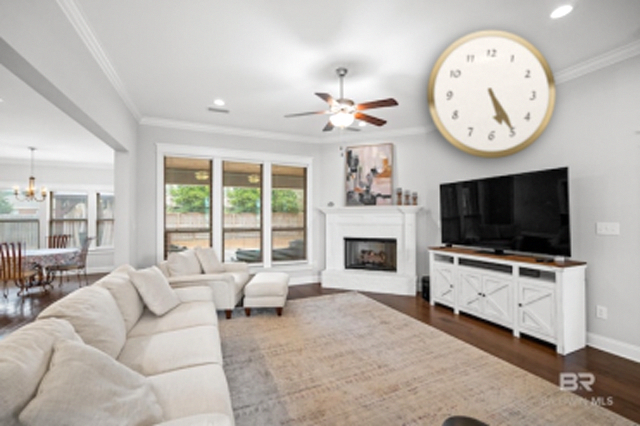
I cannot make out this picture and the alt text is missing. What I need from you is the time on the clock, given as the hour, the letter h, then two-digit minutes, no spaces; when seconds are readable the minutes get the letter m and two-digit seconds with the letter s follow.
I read 5h25
